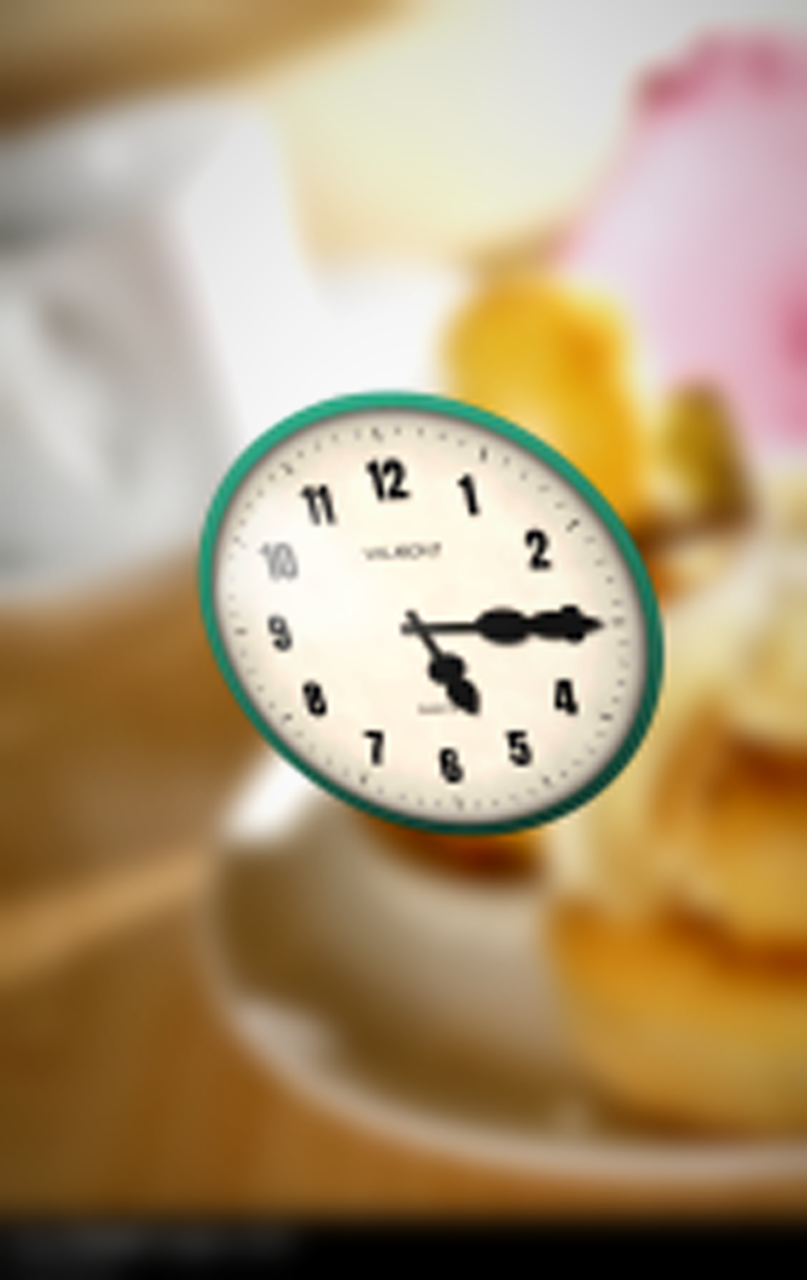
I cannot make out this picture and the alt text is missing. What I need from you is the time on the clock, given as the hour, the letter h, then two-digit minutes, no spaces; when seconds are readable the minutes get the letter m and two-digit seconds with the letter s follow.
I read 5h15
